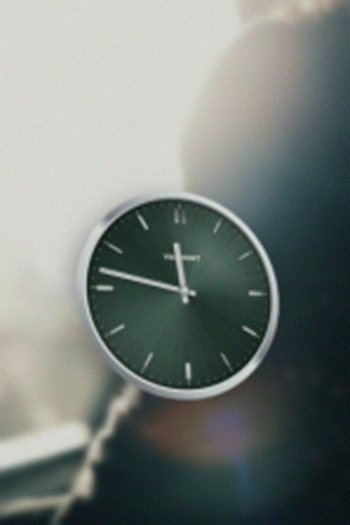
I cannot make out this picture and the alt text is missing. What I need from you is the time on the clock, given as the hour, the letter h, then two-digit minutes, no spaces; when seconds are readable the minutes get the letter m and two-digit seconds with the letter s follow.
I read 11h47
